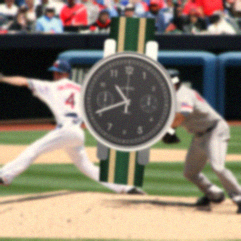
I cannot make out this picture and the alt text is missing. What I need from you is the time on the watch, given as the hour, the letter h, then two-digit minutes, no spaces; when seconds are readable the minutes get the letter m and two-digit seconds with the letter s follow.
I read 10h41
